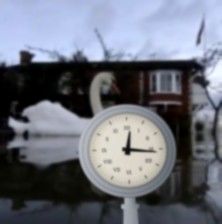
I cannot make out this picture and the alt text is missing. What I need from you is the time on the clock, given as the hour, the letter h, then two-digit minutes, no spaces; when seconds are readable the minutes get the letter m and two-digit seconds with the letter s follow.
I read 12h16
